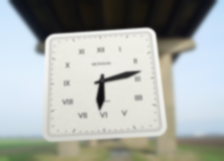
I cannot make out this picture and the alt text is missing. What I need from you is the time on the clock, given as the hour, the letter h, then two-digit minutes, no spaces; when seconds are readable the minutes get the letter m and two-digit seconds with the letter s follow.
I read 6h13
